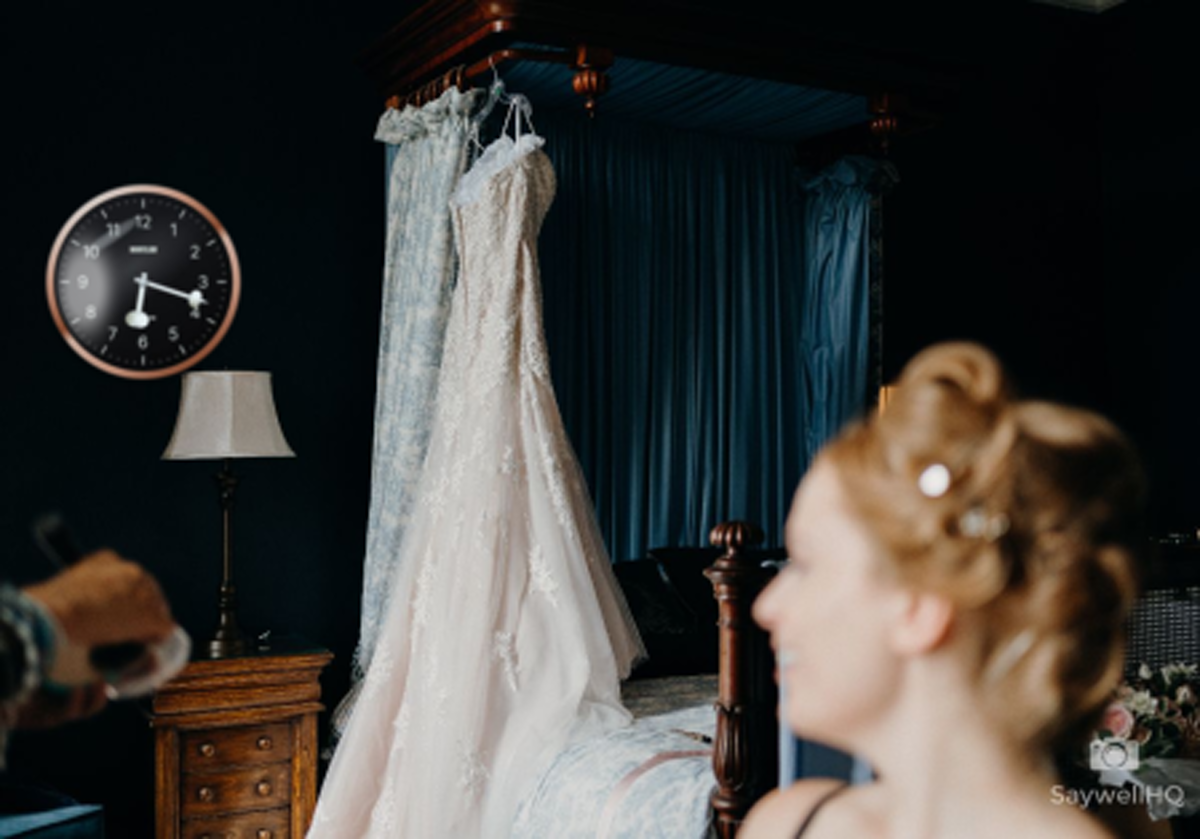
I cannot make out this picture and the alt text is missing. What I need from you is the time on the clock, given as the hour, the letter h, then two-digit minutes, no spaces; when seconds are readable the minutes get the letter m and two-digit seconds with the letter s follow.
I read 6h18
